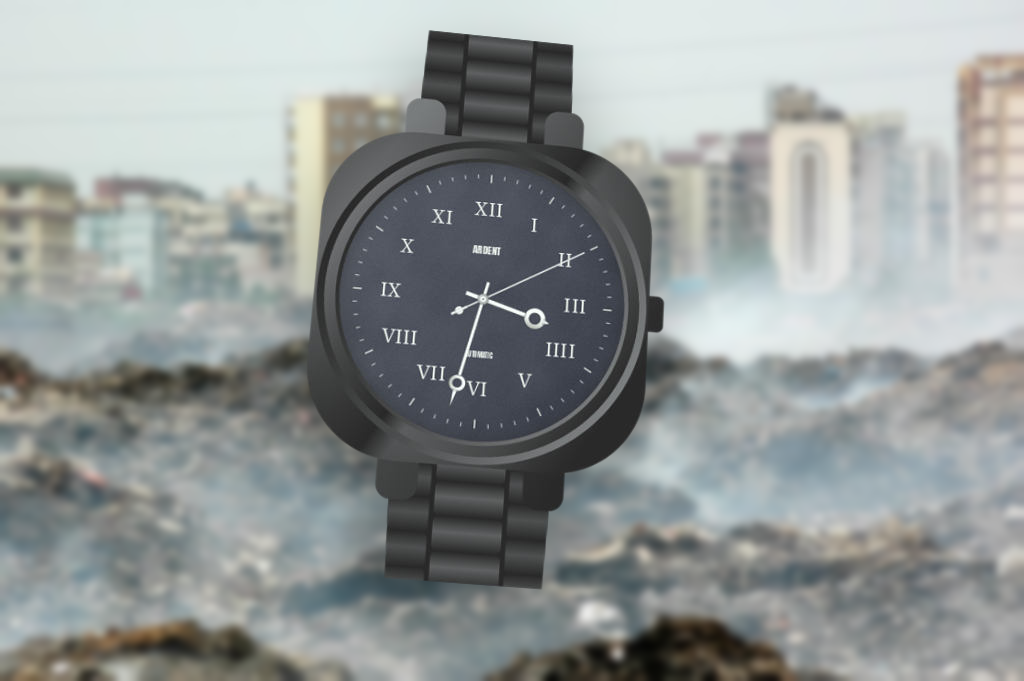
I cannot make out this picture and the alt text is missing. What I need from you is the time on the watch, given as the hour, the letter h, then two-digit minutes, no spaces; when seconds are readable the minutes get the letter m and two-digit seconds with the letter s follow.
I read 3h32m10s
